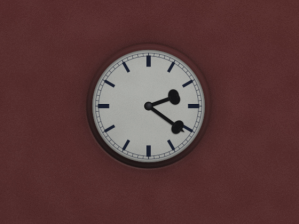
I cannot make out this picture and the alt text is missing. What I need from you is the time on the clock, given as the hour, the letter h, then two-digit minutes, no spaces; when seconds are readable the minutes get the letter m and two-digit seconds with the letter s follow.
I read 2h21
